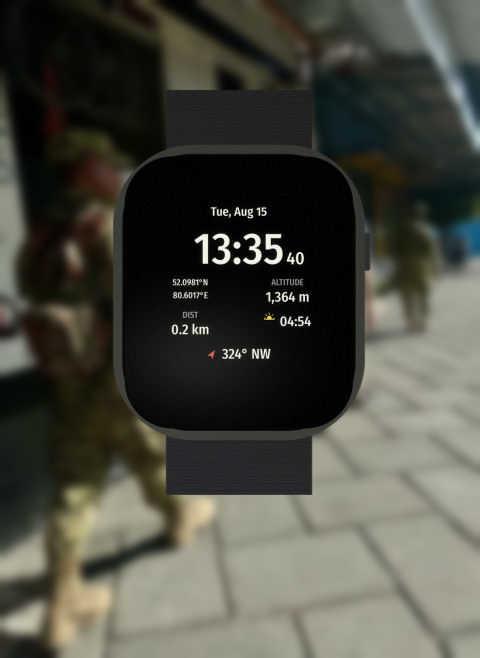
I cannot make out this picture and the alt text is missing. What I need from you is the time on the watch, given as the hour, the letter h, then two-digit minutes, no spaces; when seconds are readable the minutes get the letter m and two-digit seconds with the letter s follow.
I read 13h35m40s
